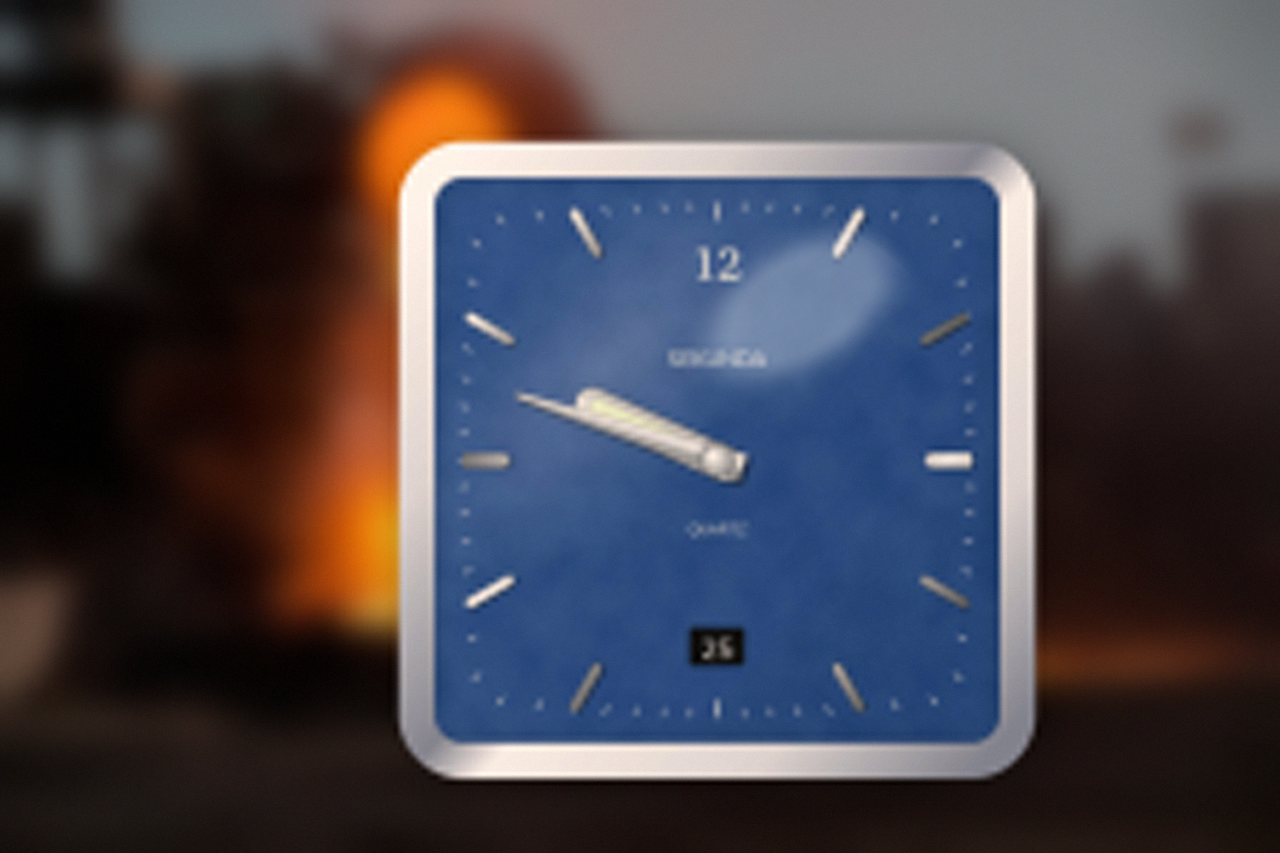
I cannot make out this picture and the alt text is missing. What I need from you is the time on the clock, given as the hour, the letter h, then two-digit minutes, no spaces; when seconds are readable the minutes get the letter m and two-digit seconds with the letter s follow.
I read 9h48
